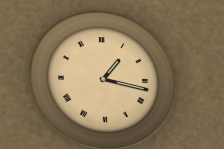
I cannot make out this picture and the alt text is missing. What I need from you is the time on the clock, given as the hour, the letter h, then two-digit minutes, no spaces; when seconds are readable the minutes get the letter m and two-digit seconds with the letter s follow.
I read 1h17
